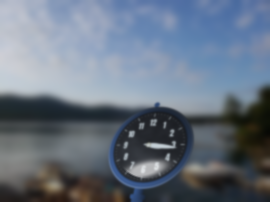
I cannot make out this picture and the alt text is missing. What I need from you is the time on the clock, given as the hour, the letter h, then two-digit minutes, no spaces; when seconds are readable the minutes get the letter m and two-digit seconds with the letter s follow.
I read 3h16
